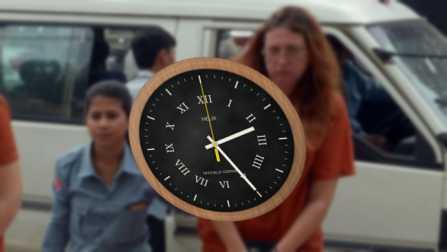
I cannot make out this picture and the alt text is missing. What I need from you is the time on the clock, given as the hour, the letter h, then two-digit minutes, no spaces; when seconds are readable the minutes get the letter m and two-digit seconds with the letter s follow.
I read 2h25m00s
